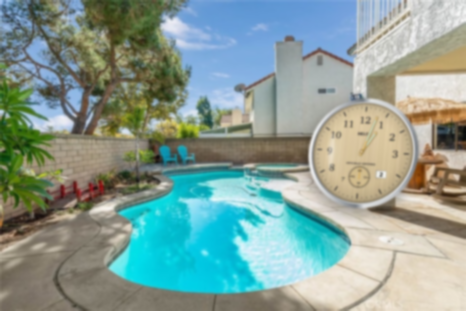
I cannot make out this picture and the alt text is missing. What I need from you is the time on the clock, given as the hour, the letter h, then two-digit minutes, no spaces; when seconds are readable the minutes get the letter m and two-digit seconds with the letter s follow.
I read 1h03
